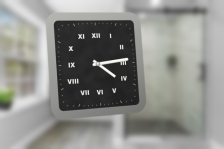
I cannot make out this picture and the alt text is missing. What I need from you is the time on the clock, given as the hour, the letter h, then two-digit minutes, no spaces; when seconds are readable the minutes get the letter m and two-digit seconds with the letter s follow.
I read 4h14
